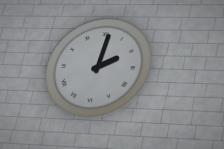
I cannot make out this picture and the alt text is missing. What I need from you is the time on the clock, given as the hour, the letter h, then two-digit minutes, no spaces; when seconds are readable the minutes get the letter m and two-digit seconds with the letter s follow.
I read 2h01
